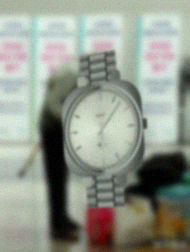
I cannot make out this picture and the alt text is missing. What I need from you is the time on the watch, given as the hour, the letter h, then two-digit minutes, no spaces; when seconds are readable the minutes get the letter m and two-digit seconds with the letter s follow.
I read 6h07
